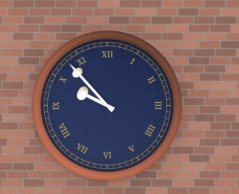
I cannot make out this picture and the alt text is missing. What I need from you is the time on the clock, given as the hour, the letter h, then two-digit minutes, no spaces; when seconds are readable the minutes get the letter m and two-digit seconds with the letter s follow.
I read 9h53
